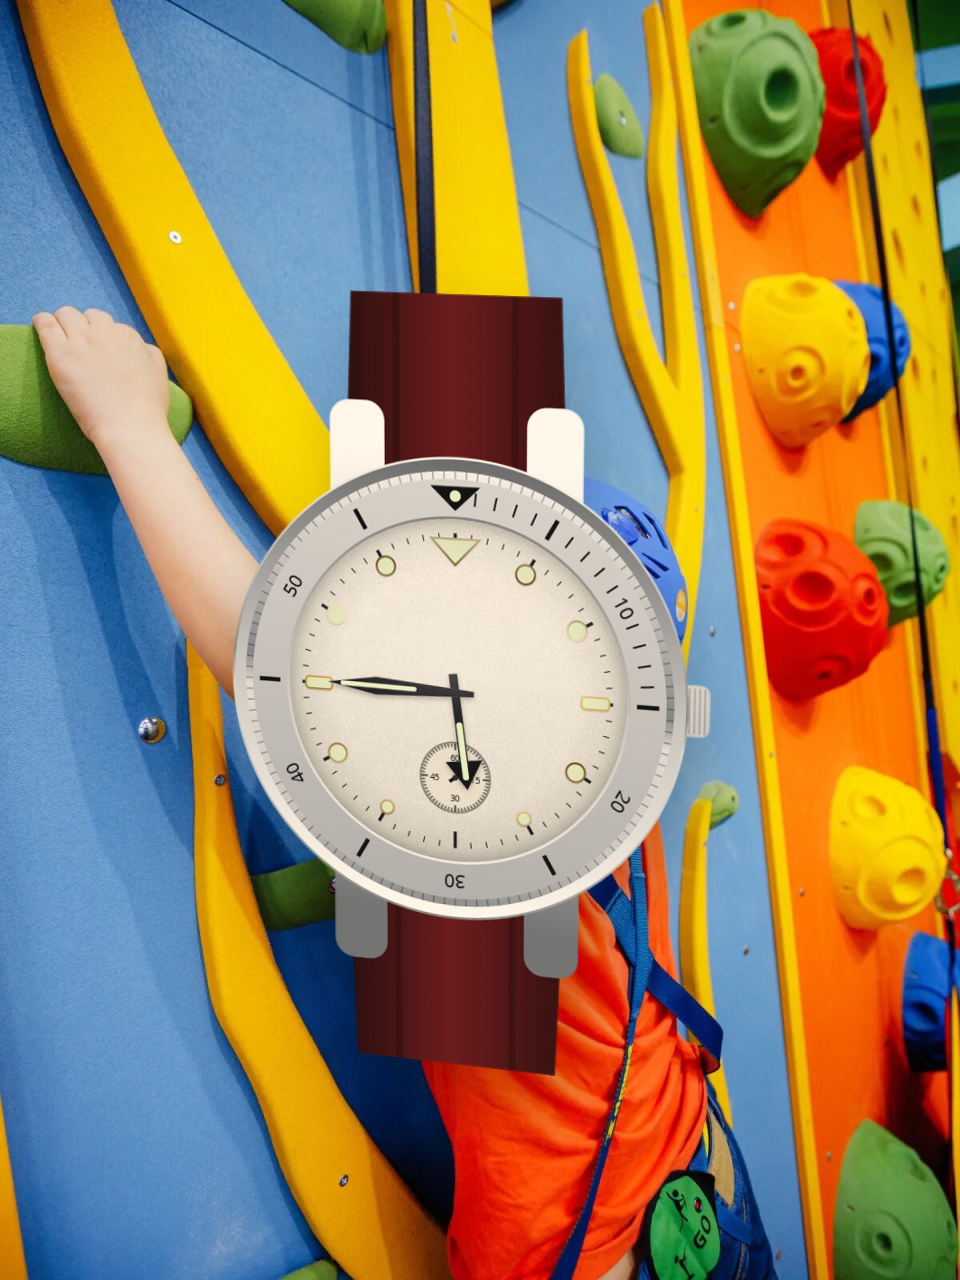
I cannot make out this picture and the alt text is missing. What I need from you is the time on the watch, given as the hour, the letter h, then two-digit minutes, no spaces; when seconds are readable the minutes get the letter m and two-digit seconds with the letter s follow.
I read 5h45m09s
